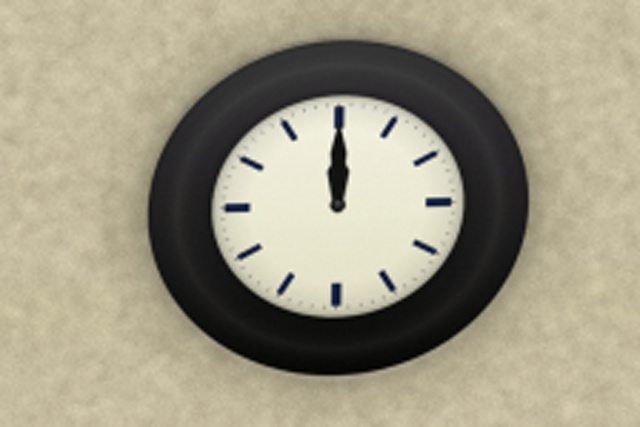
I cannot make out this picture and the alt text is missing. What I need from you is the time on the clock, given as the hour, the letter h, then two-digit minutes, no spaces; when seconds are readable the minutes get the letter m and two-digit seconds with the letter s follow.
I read 12h00
